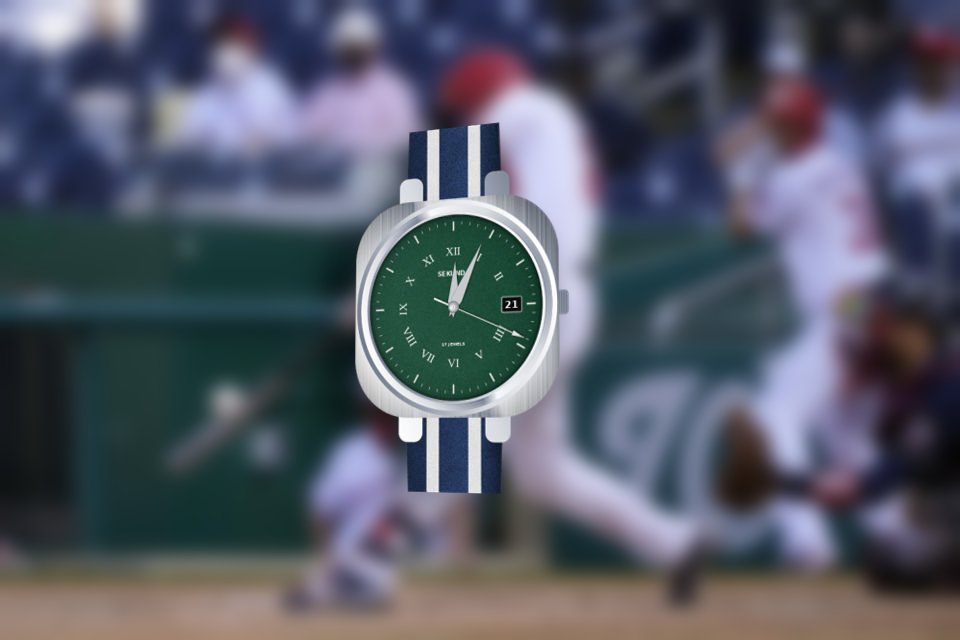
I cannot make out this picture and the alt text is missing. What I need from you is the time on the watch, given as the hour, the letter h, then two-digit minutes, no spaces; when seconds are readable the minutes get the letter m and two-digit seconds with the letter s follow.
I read 12h04m19s
